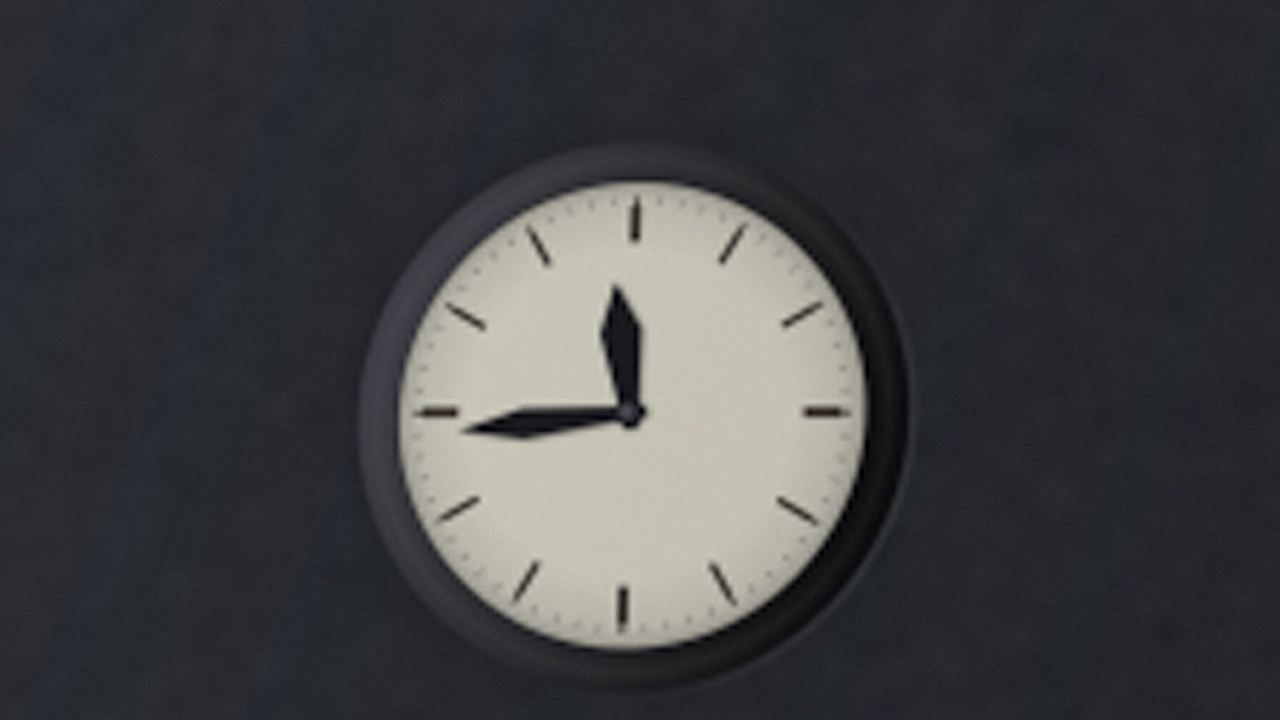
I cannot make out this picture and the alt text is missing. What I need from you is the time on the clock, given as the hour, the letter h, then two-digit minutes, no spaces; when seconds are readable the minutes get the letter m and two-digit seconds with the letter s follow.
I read 11h44
